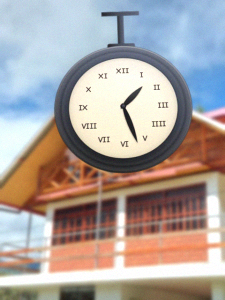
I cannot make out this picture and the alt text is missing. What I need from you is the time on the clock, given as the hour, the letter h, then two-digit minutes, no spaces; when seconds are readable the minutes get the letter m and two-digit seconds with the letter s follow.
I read 1h27
